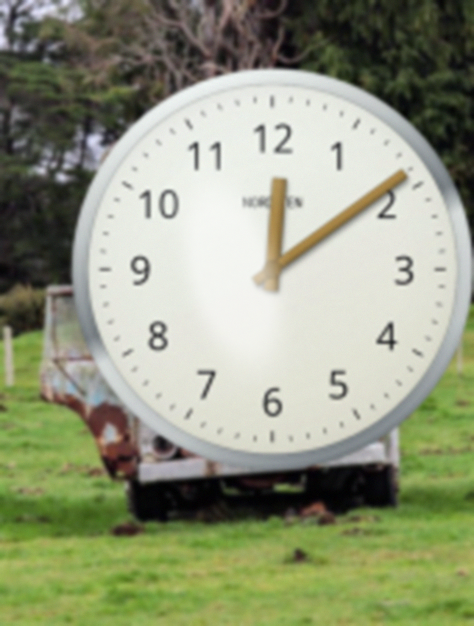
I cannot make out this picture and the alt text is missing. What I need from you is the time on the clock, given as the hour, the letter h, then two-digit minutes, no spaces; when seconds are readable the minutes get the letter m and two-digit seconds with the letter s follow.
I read 12h09
